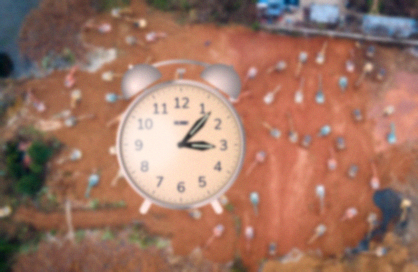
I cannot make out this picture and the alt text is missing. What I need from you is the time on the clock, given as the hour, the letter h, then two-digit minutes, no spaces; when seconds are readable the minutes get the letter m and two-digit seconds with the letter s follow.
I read 3h07
